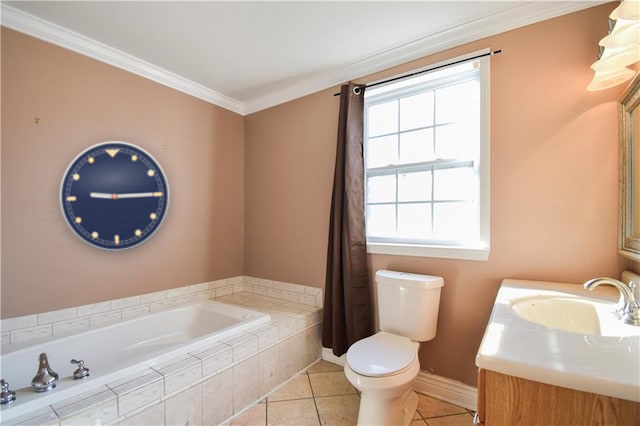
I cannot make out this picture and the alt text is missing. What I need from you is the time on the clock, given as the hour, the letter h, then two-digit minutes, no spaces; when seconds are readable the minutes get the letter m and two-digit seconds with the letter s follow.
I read 9h15
